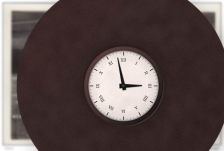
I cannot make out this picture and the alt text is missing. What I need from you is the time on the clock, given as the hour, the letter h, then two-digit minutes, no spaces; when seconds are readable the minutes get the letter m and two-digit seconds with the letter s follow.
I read 2h58
